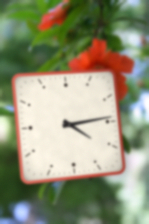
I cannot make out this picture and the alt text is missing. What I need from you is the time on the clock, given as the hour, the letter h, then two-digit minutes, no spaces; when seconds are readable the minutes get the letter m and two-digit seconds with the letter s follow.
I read 4h14
